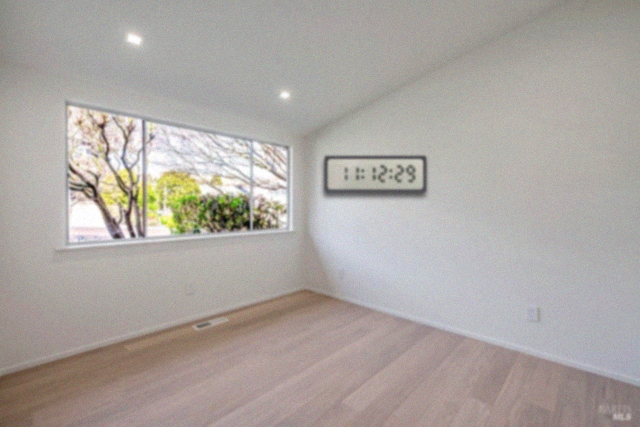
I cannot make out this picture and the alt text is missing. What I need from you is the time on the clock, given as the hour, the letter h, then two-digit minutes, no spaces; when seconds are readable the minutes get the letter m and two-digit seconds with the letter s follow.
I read 11h12m29s
